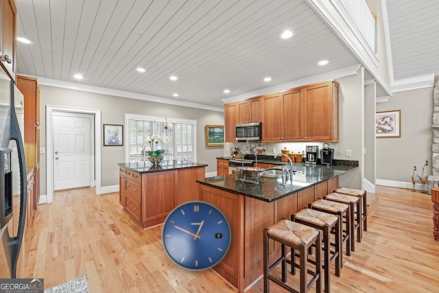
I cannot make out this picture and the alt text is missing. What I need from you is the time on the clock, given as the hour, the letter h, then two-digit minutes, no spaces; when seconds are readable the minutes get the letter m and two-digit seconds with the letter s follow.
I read 12h49
